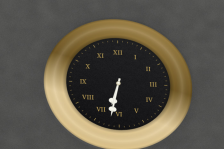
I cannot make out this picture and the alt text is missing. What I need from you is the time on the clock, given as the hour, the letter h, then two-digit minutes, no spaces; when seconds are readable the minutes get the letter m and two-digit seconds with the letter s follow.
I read 6h32
